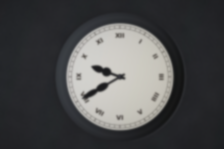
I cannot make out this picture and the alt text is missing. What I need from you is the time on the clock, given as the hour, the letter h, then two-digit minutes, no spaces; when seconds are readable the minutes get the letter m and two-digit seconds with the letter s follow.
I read 9h40
